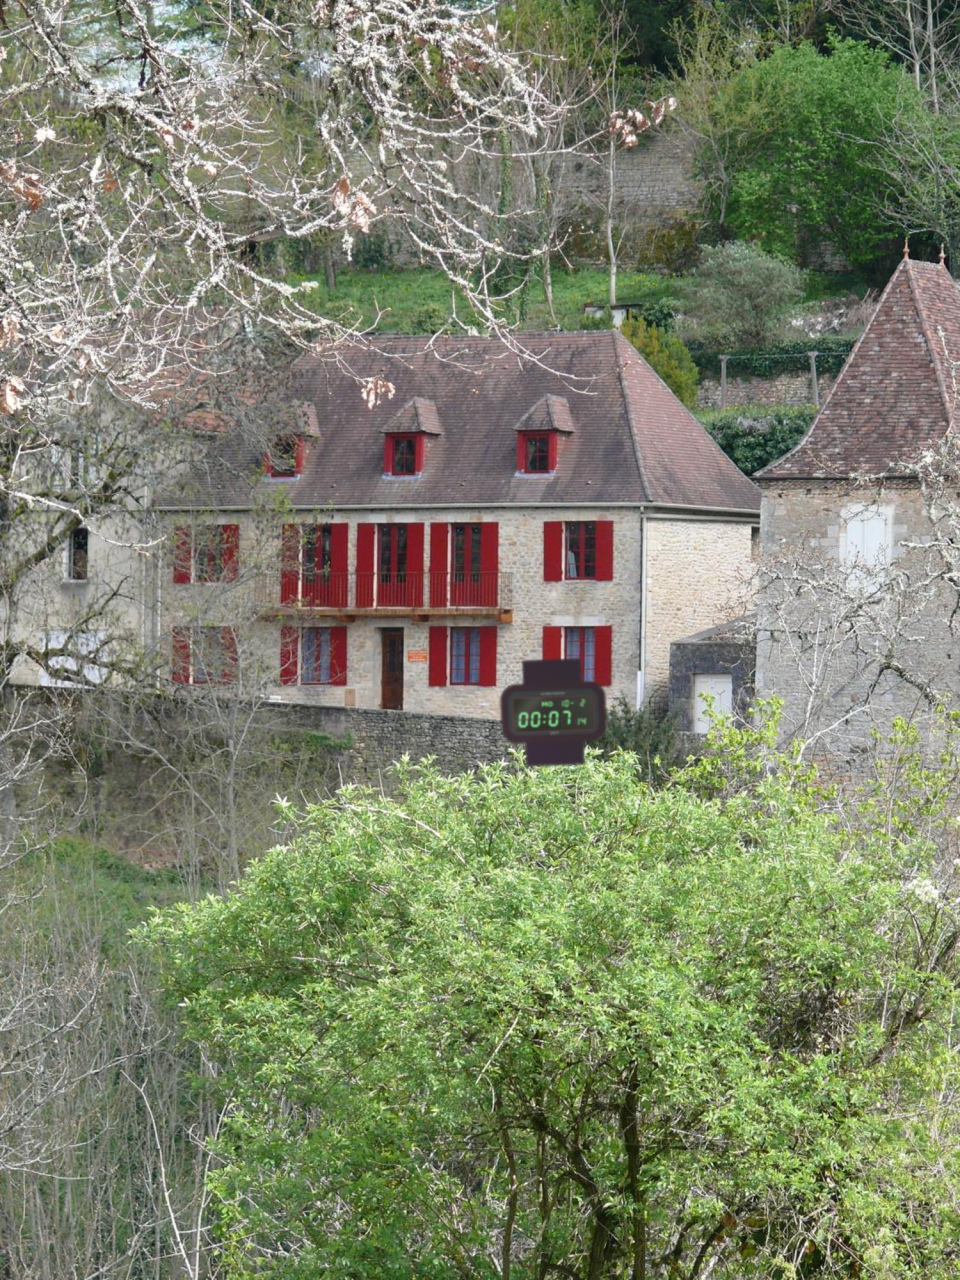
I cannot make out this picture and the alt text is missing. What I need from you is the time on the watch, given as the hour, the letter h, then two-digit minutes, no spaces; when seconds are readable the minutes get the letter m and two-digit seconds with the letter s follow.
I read 0h07
